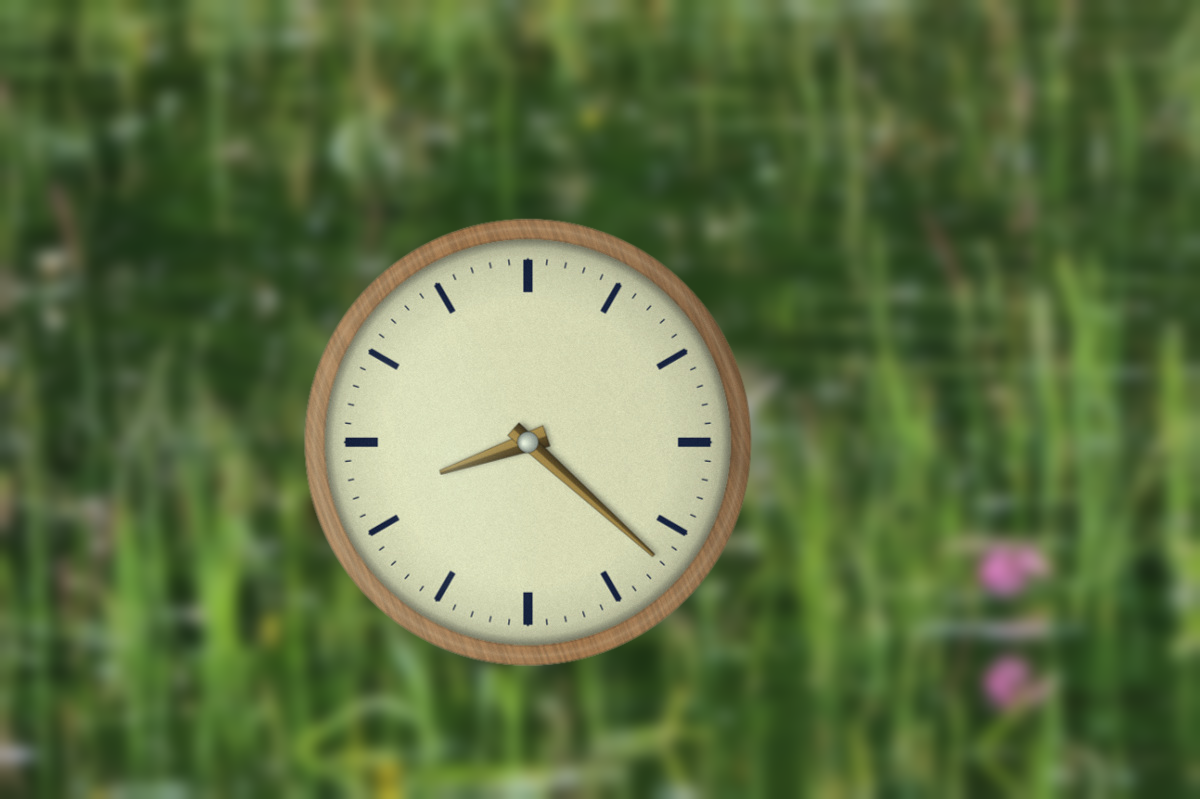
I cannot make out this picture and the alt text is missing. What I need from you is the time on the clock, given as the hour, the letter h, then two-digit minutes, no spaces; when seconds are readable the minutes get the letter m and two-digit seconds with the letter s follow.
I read 8h22
